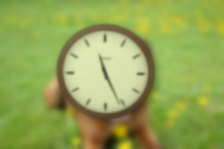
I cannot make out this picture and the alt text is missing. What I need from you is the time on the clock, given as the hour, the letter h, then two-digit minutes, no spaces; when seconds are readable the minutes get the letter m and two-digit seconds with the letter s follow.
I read 11h26
